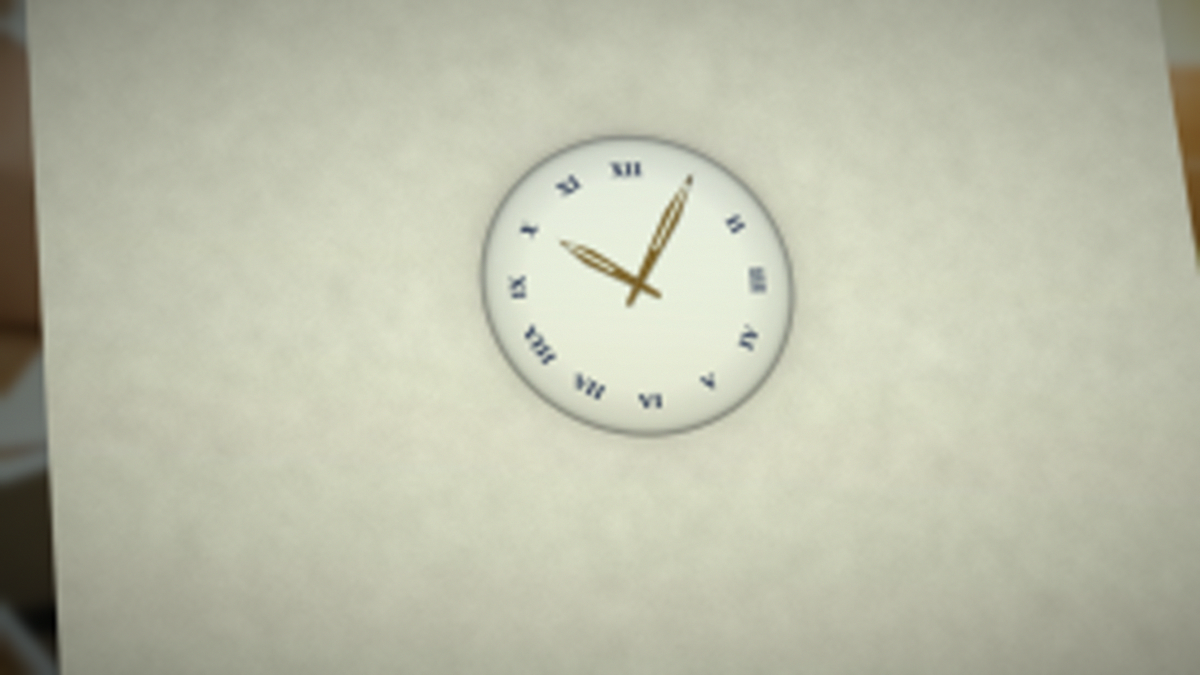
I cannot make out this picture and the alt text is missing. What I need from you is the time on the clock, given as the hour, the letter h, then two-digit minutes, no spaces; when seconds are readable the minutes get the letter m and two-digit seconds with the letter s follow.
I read 10h05
